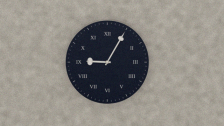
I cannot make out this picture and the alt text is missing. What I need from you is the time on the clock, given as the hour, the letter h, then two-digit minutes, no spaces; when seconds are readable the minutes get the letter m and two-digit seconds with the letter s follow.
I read 9h05
